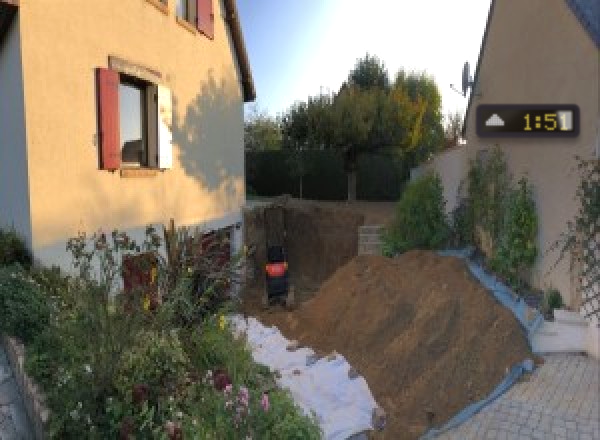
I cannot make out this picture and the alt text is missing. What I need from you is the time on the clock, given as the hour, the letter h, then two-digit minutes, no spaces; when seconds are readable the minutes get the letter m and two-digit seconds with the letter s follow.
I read 1h51
